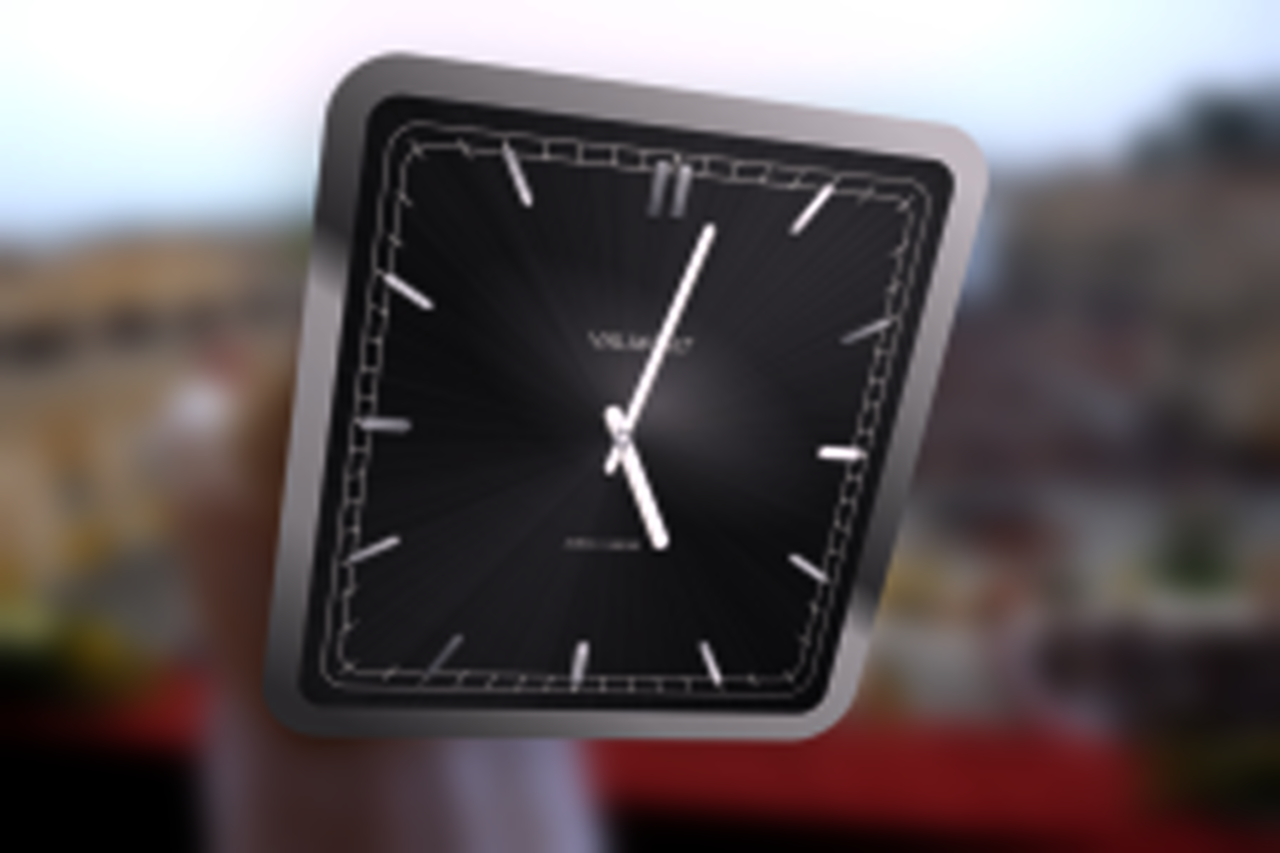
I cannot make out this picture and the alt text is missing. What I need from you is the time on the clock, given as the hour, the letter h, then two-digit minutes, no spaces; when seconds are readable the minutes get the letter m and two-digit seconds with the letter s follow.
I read 5h02
